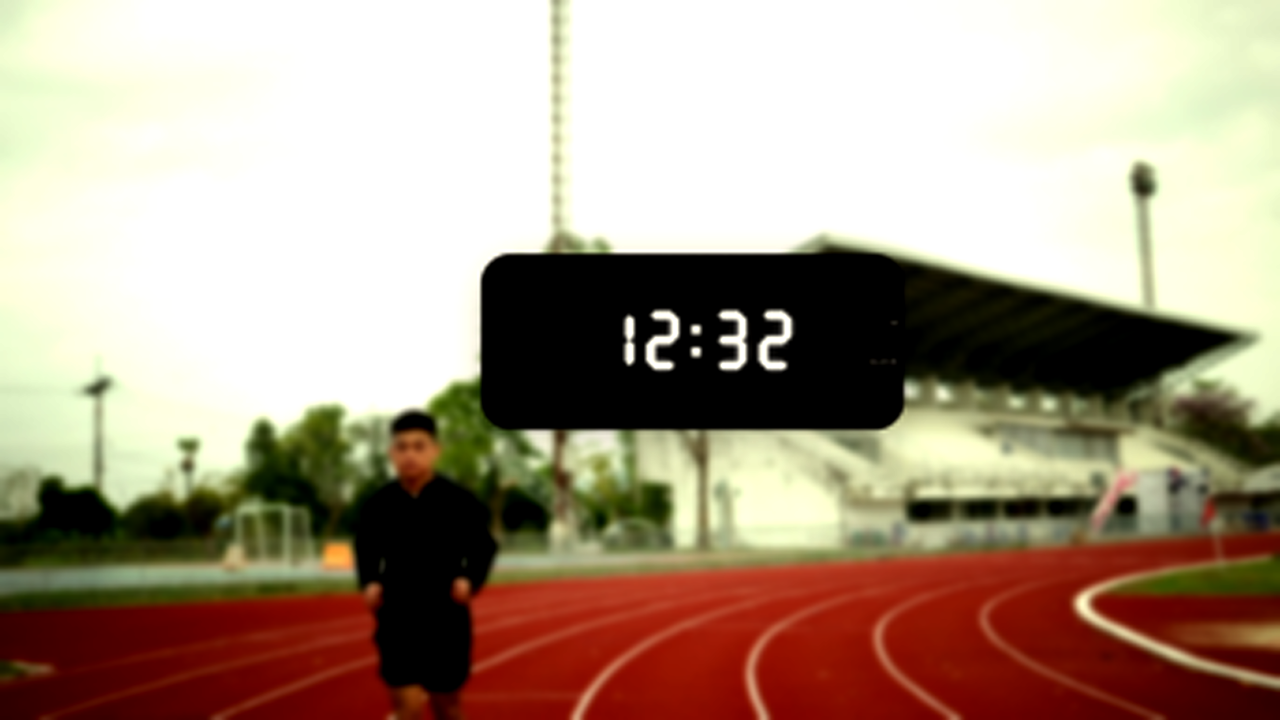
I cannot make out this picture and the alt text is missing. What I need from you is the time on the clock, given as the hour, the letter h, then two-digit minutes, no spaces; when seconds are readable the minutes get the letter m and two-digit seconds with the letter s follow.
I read 12h32
